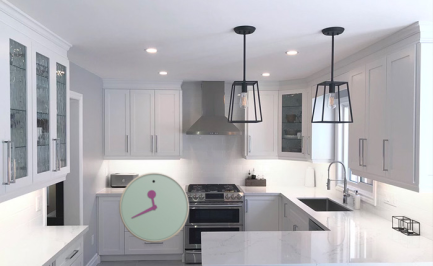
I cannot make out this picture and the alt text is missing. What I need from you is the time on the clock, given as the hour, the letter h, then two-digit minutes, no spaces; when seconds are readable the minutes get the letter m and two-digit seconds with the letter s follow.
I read 11h41
